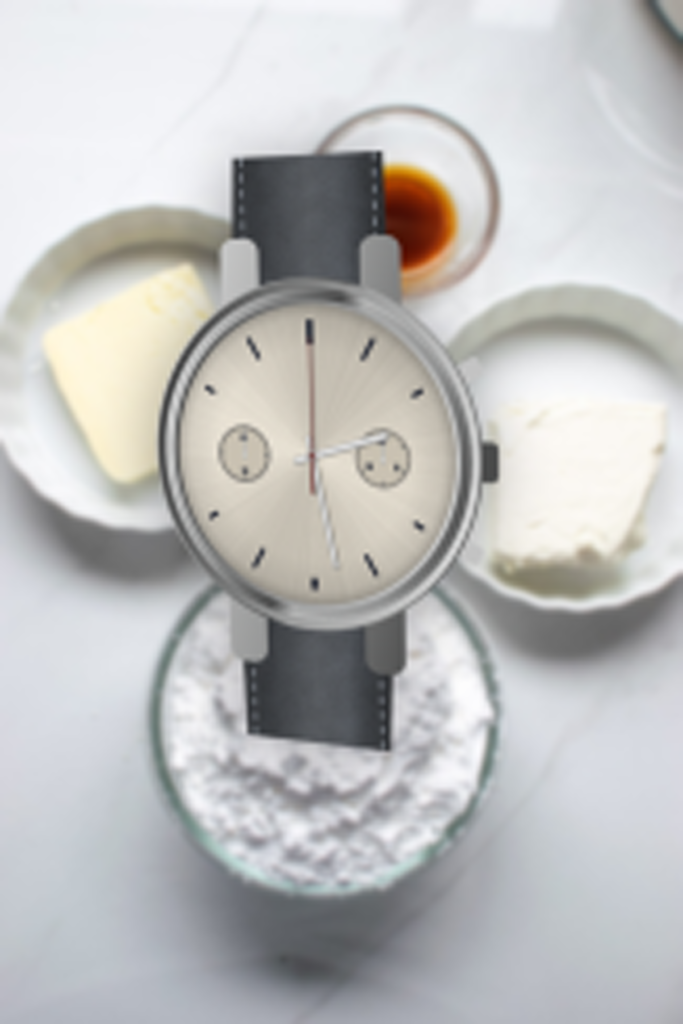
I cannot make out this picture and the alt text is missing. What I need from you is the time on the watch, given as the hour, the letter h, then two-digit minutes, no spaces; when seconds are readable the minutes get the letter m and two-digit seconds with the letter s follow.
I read 2h28
